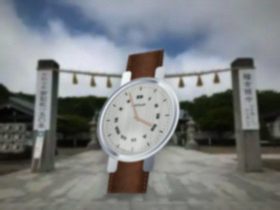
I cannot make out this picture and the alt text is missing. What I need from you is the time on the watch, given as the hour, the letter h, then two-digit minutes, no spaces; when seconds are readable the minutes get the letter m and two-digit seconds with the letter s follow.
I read 3h56
